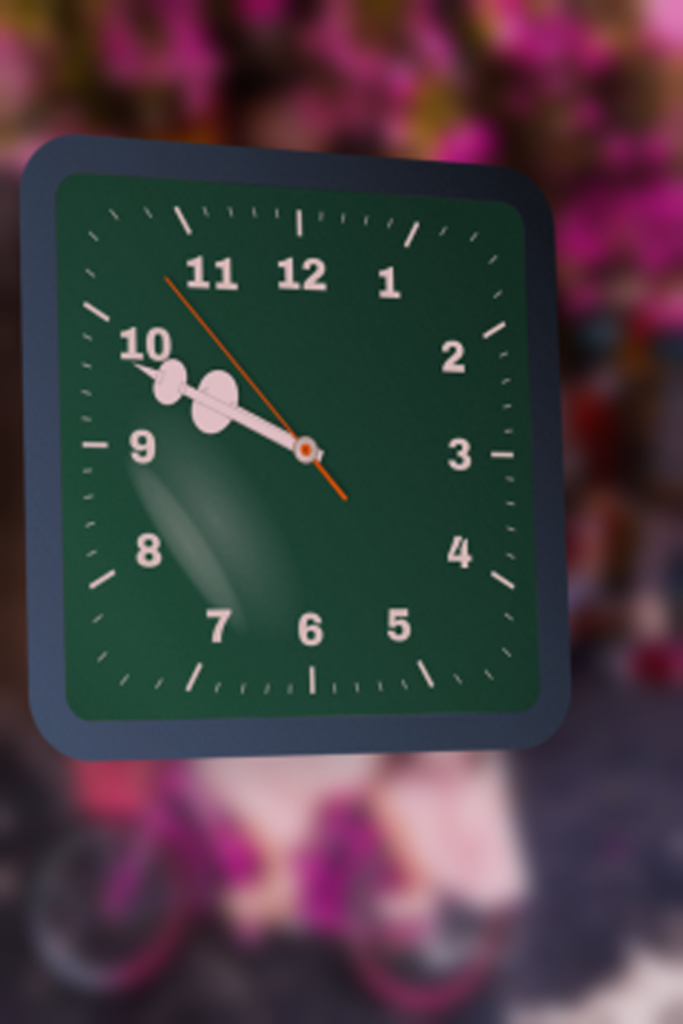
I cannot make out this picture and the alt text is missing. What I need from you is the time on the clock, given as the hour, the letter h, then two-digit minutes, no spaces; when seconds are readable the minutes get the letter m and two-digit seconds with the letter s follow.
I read 9h48m53s
